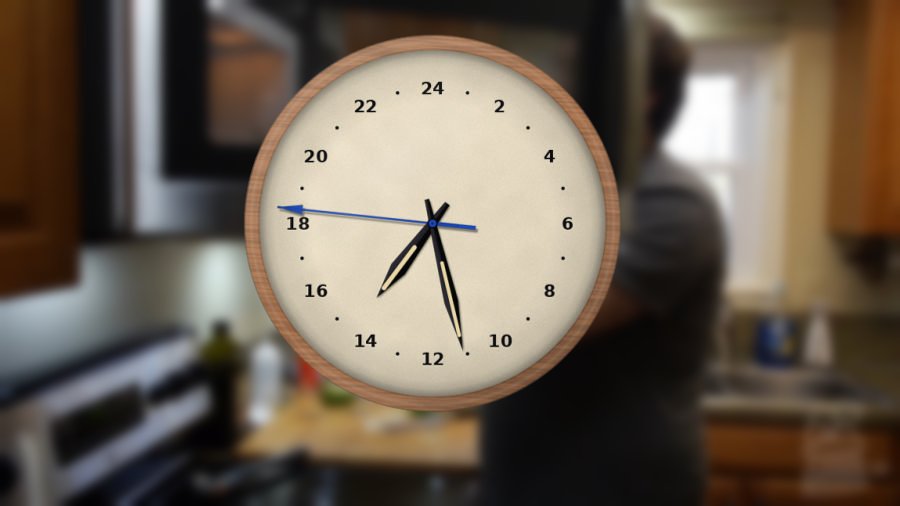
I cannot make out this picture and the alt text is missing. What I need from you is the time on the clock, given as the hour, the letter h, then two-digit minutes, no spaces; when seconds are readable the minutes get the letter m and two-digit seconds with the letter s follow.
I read 14h27m46s
